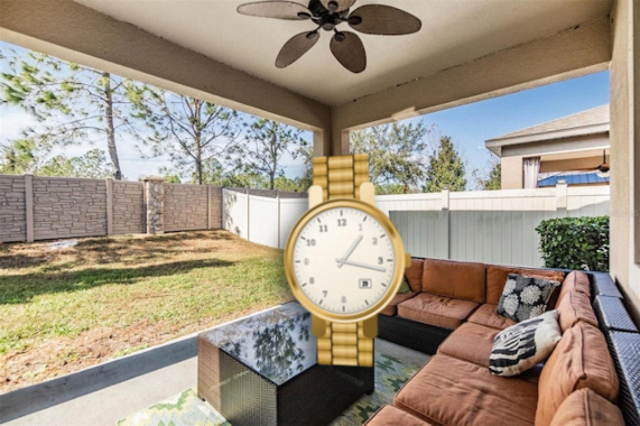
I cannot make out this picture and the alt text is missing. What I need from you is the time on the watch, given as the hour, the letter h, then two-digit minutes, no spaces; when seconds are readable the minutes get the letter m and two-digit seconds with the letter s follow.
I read 1h17
